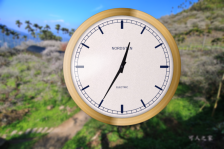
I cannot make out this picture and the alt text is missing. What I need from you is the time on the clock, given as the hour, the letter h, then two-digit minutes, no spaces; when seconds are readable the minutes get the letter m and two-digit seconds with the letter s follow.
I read 12h35
